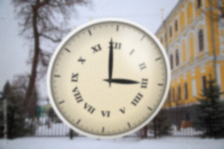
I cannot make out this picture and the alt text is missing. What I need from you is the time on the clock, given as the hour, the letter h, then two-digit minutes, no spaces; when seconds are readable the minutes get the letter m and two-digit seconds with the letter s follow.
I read 2h59
